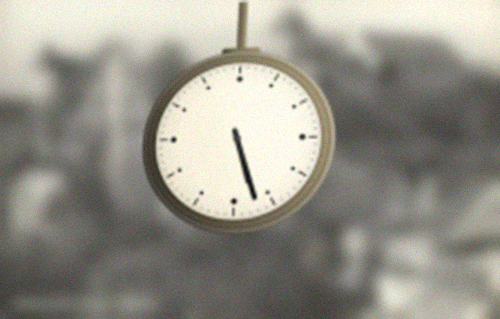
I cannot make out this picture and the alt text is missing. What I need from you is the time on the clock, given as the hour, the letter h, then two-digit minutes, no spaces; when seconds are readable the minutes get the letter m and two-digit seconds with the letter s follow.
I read 5h27
